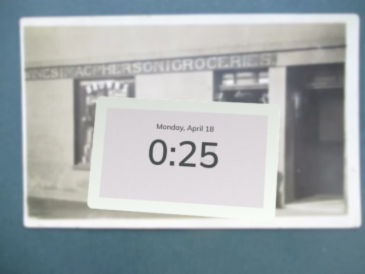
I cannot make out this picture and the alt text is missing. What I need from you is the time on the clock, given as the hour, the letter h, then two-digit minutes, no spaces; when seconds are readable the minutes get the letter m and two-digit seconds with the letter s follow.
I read 0h25
